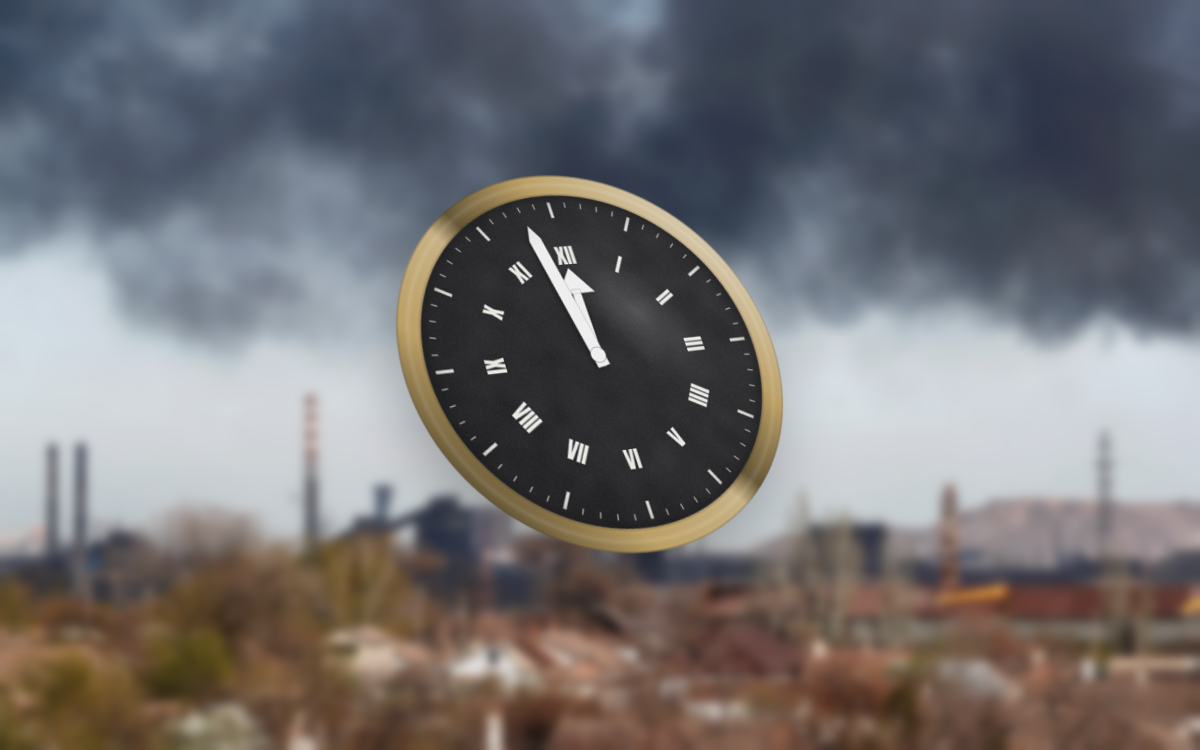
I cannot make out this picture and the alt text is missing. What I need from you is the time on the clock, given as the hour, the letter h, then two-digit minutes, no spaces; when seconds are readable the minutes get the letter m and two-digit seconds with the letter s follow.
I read 11h58
